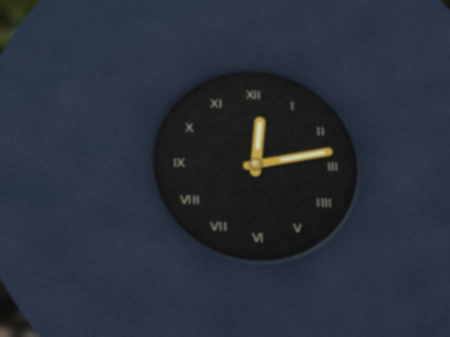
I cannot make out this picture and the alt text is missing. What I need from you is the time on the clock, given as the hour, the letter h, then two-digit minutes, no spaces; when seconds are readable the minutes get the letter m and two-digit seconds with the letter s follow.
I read 12h13
